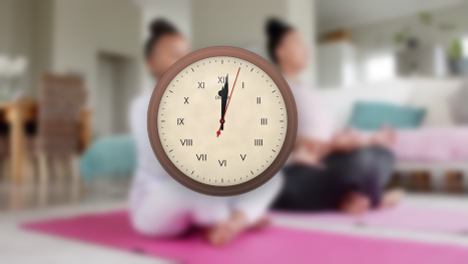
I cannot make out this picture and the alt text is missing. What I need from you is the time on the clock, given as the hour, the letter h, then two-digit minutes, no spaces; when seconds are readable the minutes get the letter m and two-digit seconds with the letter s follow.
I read 12h01m03s
